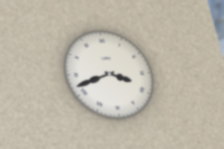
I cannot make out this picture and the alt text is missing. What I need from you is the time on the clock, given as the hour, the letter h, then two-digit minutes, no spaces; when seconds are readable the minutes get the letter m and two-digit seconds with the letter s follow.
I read 3h42
